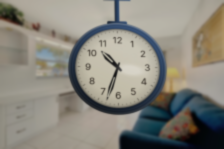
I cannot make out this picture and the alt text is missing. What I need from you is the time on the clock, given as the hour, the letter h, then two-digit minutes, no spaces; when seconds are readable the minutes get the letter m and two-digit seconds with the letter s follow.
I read 10h33
